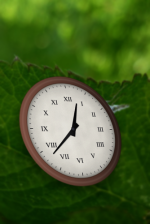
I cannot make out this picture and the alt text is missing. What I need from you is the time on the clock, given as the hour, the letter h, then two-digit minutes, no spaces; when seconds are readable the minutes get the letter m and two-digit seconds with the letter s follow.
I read 12h38
